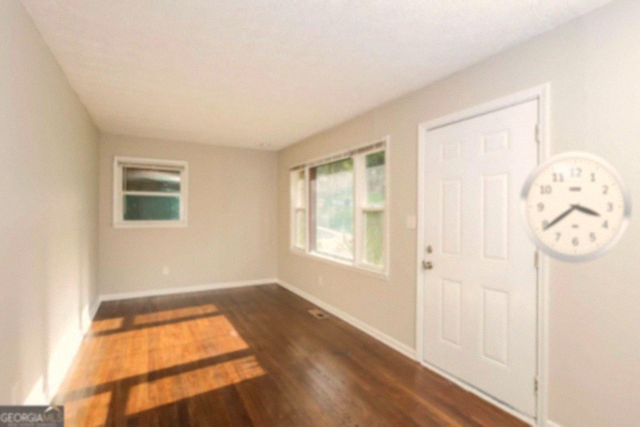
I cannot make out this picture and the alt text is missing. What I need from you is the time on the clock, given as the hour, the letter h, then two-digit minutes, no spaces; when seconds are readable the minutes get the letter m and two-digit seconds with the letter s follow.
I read 3h39
